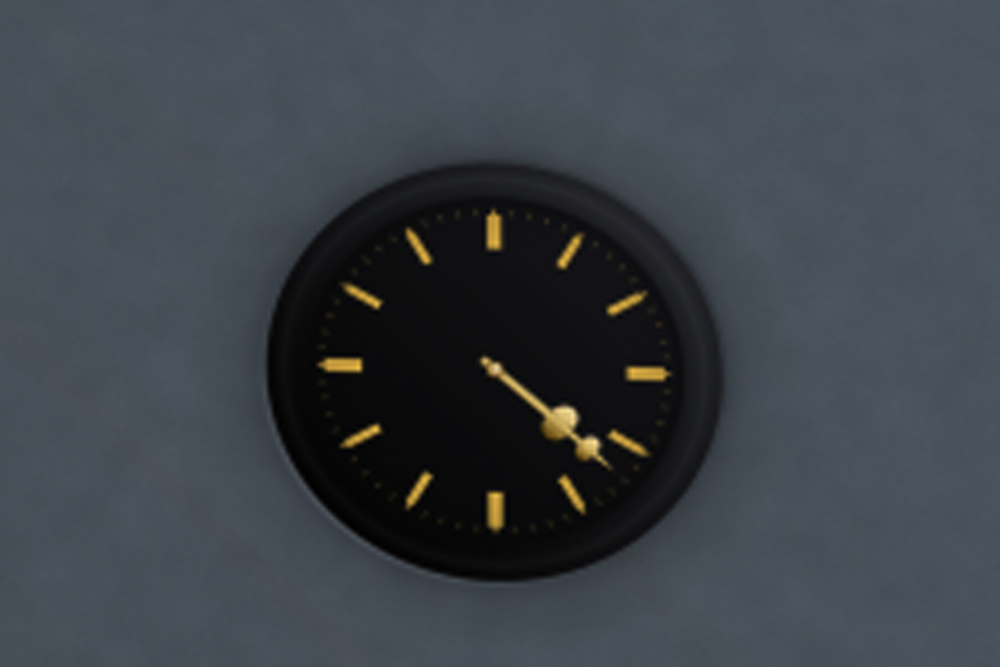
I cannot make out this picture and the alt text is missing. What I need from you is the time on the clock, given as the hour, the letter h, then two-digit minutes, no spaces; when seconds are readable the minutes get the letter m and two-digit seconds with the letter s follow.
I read 4h22
